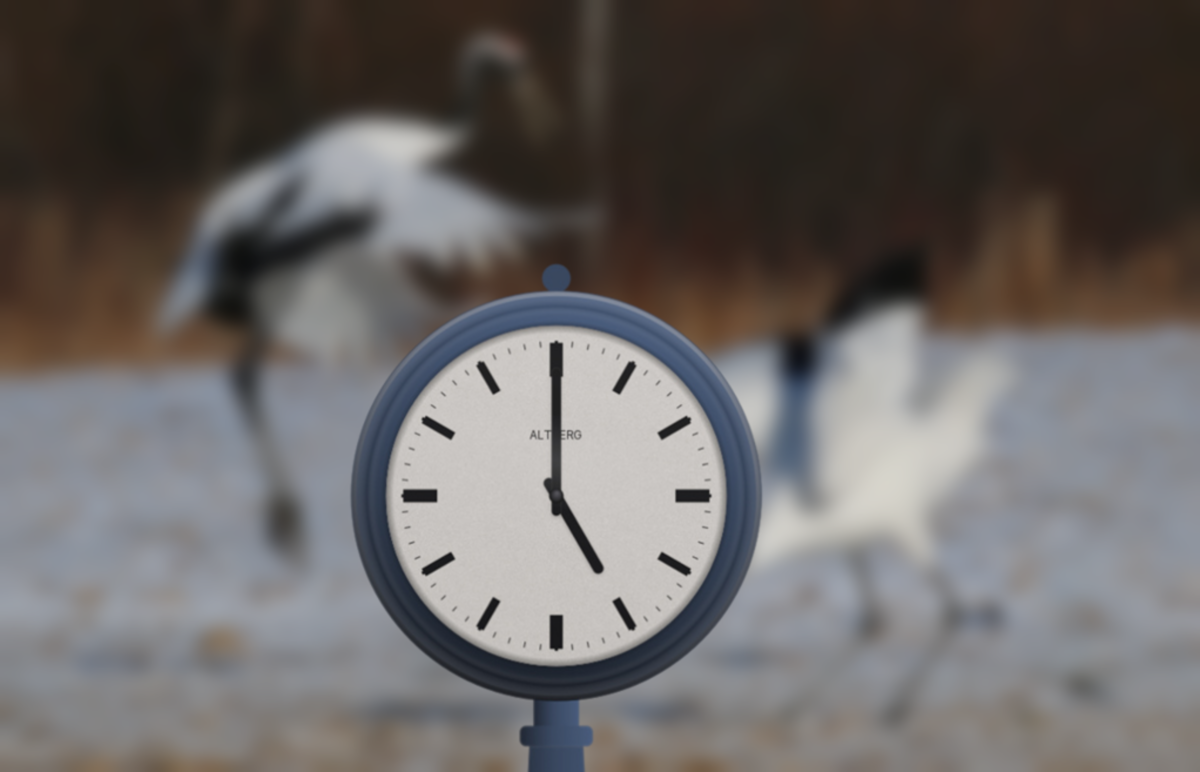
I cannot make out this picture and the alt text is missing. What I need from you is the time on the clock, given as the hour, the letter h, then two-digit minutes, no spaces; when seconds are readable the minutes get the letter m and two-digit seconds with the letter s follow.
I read 5h00
